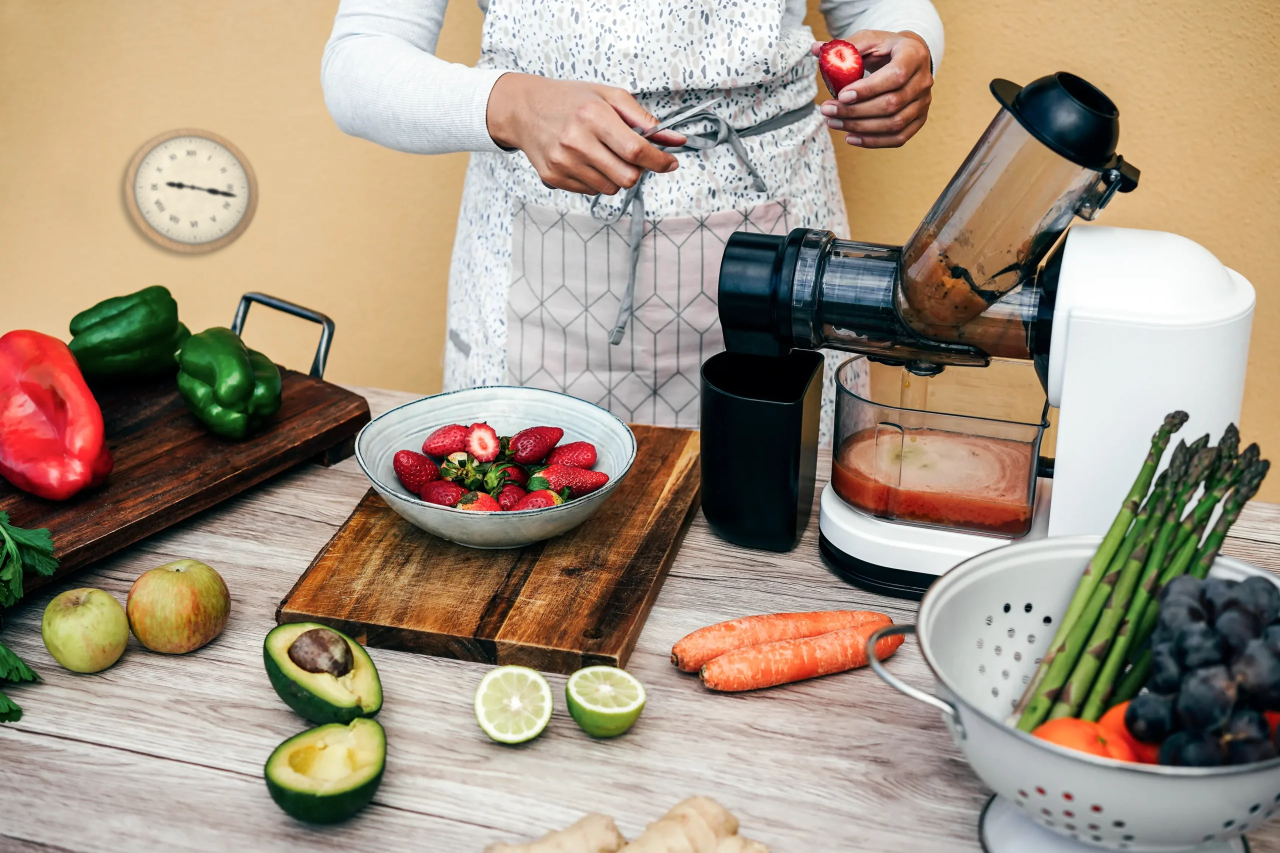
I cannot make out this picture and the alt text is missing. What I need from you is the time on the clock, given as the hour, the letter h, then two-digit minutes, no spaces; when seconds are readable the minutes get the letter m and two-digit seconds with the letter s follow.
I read 9h17
